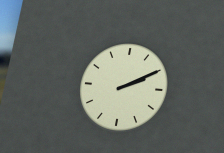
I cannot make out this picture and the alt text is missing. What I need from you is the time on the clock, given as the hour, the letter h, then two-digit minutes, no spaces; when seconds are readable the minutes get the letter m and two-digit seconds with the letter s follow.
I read 2h10
